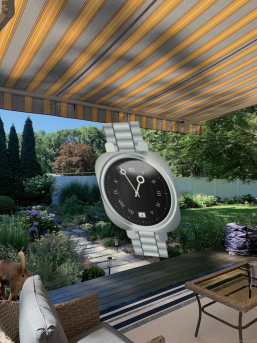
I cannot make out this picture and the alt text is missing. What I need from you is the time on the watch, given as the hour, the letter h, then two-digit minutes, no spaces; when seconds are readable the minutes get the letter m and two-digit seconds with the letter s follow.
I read 12h56
